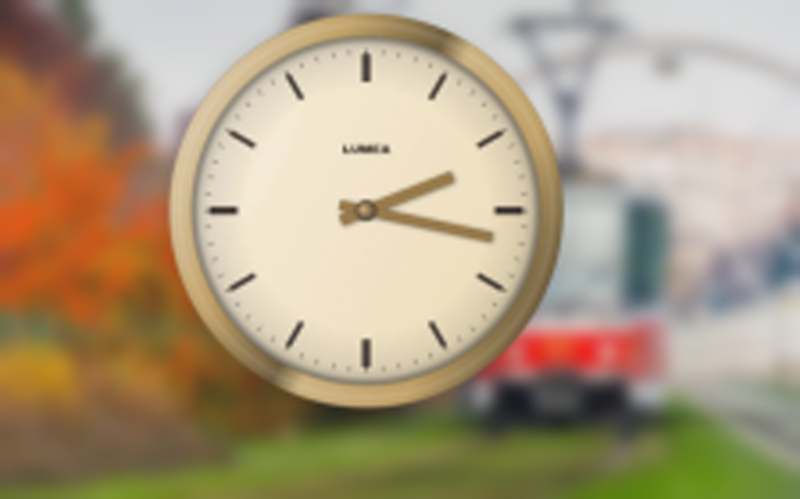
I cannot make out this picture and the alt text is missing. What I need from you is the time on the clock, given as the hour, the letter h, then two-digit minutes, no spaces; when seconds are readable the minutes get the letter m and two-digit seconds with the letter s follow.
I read 2h17
